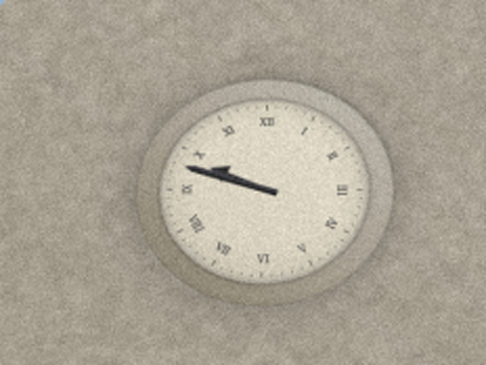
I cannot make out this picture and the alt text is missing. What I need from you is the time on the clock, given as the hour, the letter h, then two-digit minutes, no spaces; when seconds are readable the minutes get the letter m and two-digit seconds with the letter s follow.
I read 9h48
